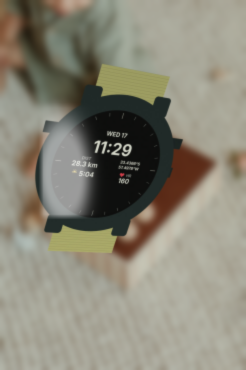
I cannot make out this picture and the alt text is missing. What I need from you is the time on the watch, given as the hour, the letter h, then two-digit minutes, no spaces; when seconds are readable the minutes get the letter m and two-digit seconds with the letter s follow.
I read 11h29
